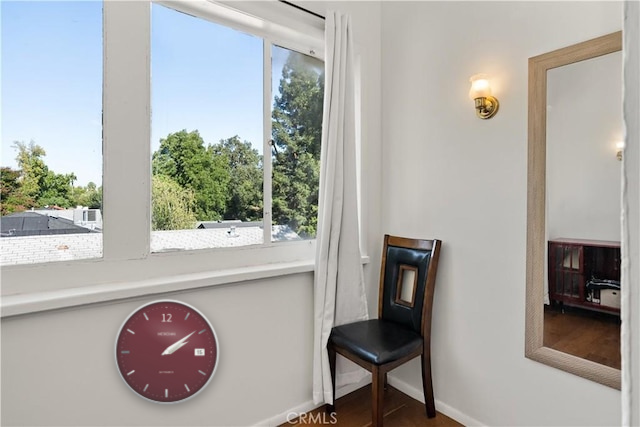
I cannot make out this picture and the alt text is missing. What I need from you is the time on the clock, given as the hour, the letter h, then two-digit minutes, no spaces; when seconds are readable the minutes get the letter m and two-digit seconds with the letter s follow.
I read 2h09
